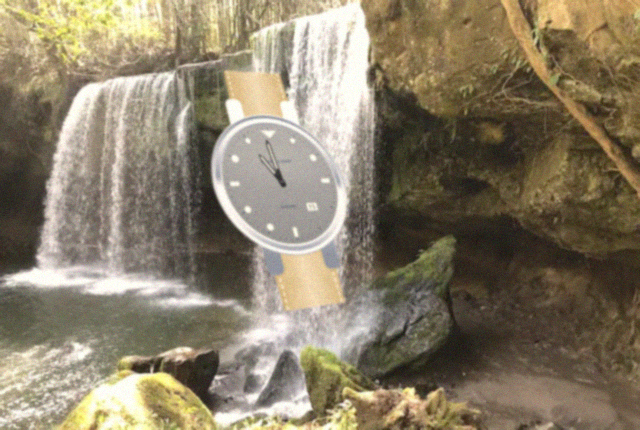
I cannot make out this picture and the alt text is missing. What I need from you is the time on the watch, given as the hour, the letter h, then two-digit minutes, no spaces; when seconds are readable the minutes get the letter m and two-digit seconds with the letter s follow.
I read 10h59
